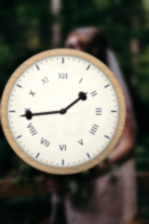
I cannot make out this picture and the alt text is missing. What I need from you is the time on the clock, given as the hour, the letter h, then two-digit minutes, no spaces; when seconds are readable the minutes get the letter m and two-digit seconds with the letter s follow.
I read 1h44
